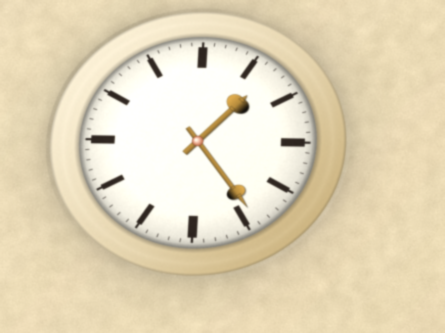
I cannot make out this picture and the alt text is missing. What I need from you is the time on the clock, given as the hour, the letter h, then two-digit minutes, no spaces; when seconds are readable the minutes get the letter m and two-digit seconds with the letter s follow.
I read 1h24
